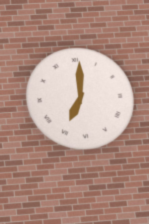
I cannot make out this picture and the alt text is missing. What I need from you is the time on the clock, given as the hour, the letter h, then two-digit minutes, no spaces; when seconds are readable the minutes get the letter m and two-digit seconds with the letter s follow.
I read 7h01
